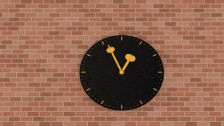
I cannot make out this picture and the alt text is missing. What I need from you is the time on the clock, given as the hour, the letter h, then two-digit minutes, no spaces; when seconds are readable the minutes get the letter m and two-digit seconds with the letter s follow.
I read 12h56
